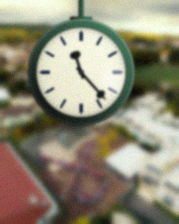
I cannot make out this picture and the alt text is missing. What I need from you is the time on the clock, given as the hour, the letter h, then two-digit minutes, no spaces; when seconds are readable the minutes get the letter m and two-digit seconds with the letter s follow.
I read 11h23
